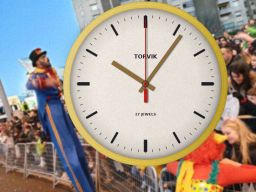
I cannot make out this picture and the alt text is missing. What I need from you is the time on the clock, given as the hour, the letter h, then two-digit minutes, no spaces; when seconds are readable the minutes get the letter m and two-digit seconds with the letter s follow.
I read 10h06m00s
